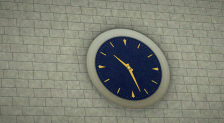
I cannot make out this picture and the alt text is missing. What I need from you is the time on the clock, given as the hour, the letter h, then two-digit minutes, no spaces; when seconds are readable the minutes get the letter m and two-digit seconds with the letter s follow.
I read 10h27
